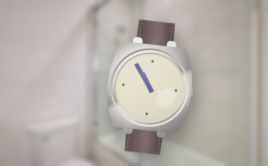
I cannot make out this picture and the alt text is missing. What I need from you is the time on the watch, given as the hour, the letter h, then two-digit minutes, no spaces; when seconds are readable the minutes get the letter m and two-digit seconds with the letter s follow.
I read 10h54
